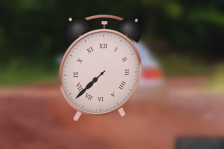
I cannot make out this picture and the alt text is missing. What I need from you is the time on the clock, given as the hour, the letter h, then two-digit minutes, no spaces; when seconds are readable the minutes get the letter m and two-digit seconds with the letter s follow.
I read 7h38
